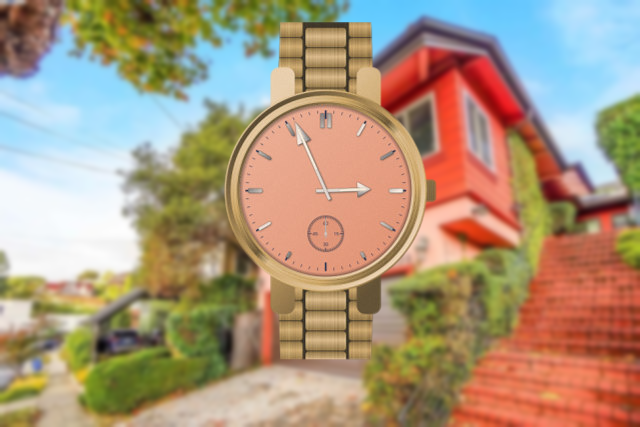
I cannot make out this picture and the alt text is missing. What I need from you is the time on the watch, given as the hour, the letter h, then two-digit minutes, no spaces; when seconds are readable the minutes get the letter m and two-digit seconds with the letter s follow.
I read 2h56
